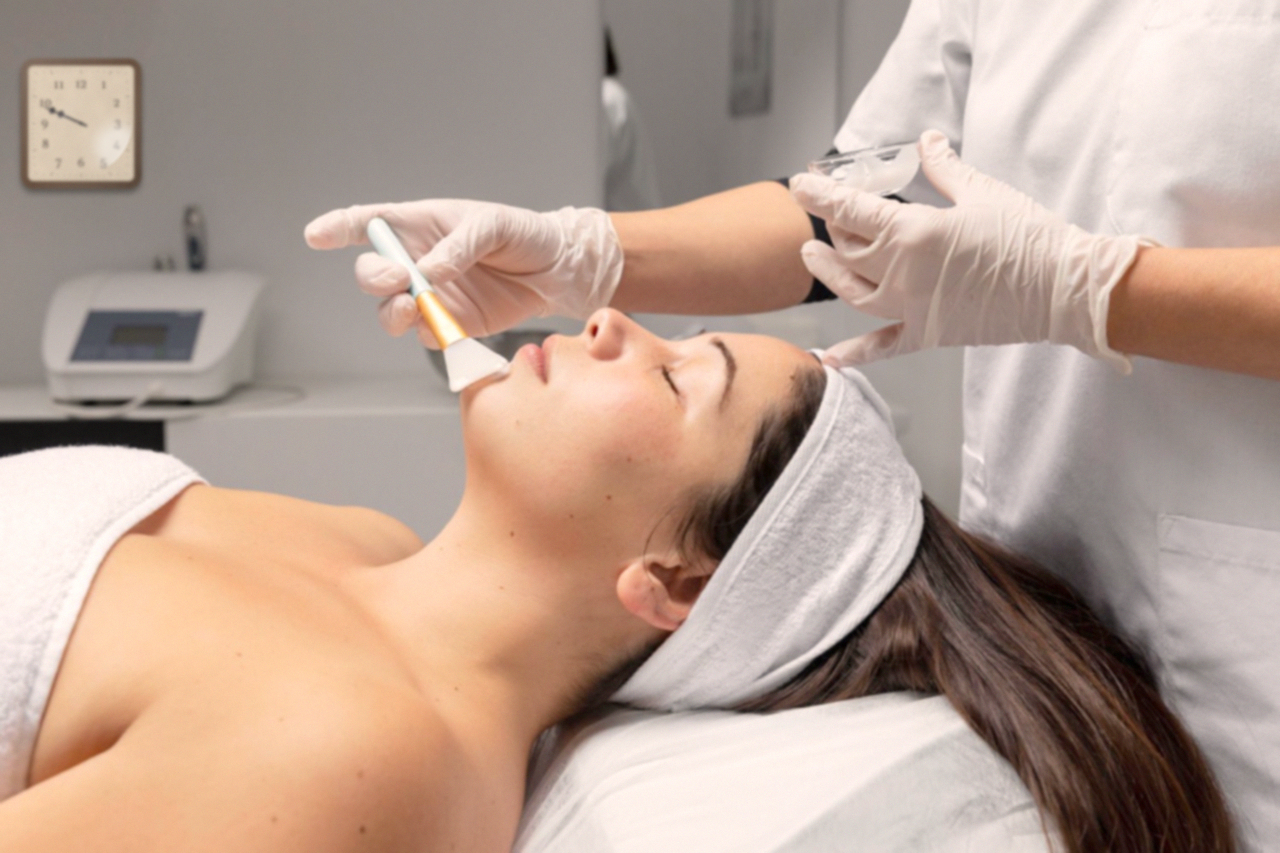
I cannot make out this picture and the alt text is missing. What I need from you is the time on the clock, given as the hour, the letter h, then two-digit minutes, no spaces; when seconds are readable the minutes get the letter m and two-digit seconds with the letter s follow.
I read 9h49
